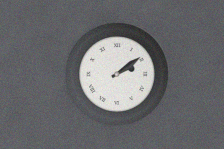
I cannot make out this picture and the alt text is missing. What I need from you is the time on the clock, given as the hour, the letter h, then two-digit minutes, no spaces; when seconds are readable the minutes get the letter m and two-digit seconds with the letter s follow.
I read 2h09
